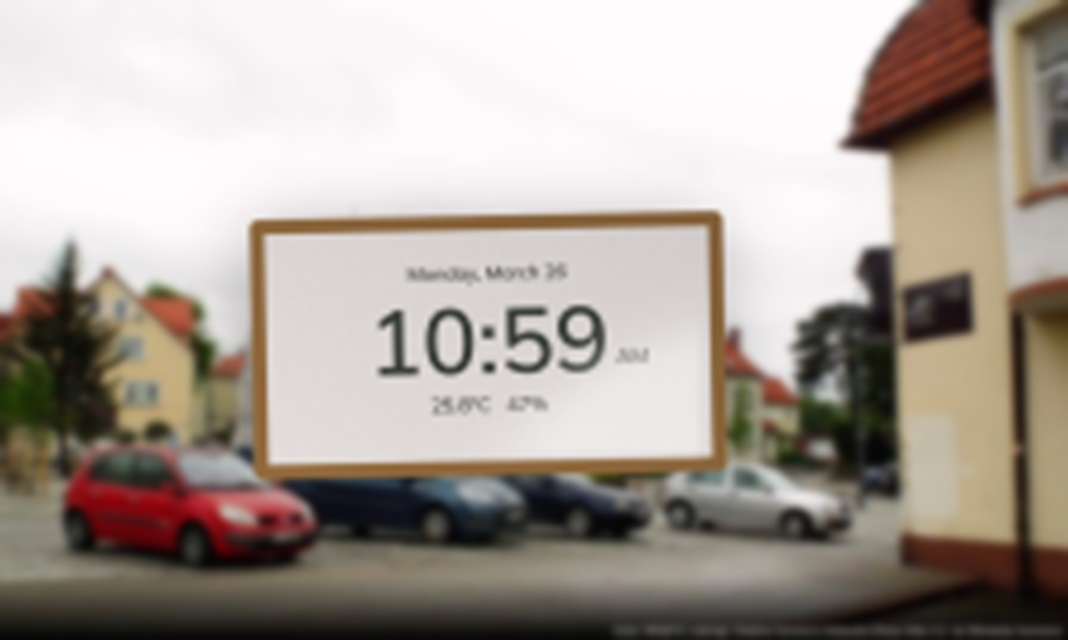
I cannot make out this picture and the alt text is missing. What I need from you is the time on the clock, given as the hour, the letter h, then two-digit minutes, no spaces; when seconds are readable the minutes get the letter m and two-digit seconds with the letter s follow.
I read 10h59
